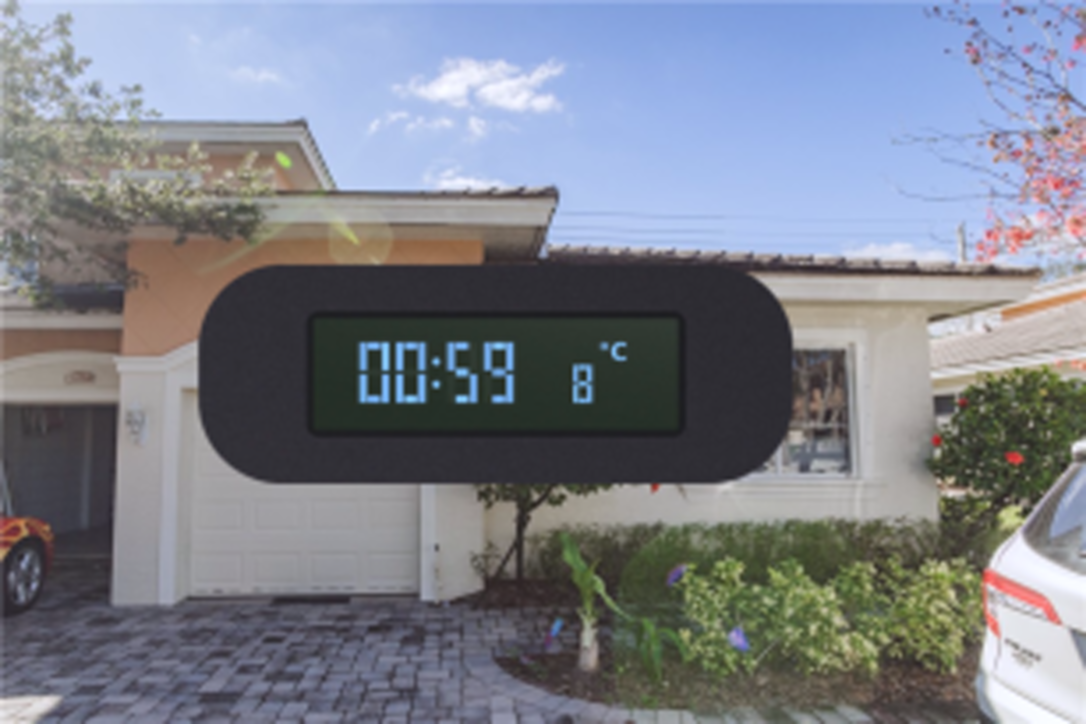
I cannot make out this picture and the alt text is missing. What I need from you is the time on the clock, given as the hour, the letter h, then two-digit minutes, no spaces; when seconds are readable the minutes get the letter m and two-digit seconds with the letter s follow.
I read 0h59
